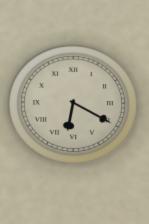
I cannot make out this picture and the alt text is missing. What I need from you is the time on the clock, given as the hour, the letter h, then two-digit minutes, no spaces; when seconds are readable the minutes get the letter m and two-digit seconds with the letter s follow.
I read 6h20
